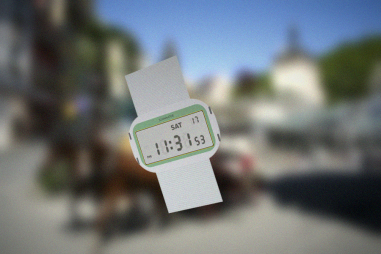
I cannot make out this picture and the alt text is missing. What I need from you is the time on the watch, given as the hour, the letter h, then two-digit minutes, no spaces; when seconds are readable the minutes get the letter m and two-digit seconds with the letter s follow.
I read 11h31m53s
